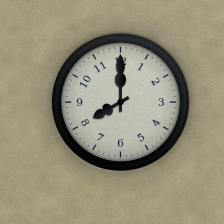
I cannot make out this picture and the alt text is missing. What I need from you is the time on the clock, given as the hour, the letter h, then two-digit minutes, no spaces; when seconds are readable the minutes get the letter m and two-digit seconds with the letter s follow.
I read 8h00
